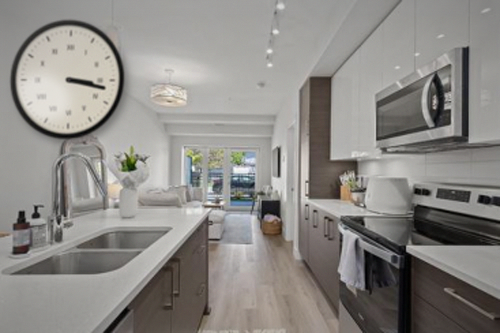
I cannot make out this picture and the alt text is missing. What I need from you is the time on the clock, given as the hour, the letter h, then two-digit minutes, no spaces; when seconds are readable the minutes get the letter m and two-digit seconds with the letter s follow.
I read 3h17
